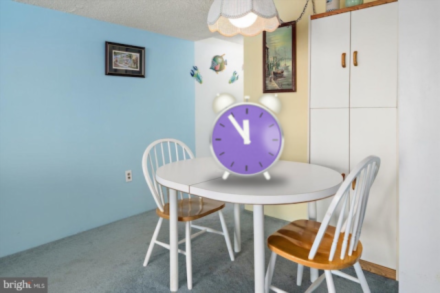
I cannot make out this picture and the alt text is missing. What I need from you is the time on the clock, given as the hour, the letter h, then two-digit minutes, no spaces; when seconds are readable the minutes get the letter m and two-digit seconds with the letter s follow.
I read 11h54
